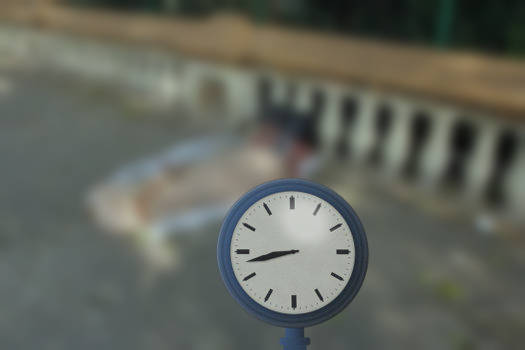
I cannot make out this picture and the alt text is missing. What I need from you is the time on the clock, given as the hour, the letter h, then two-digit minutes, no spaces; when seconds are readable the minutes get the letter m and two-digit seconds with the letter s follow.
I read 8h43
